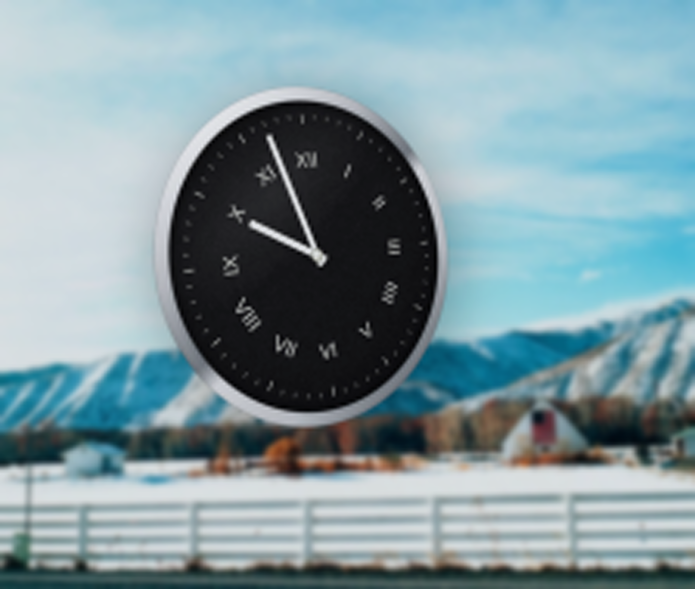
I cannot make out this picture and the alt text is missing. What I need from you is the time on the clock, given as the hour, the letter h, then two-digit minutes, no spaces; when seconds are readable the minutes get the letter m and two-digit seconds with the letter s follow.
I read 9h57
